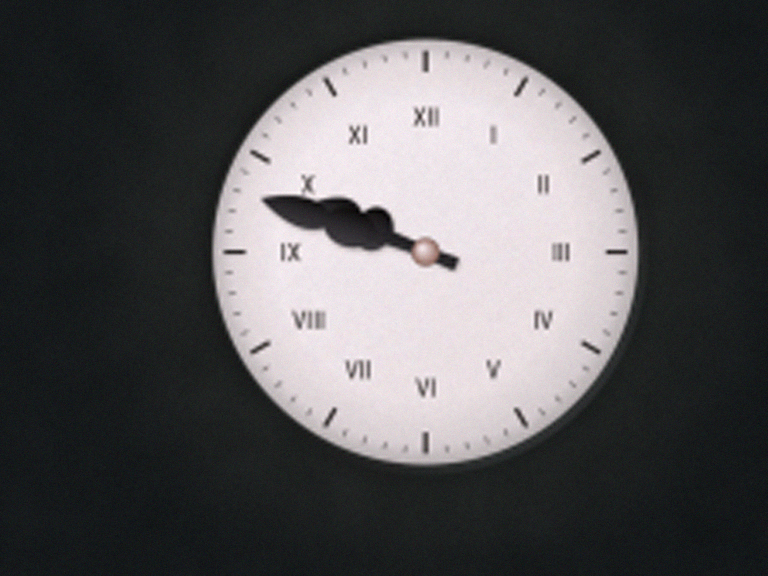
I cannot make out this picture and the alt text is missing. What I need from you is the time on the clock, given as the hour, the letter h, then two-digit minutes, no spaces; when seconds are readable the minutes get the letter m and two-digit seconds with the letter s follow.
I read 9h48
